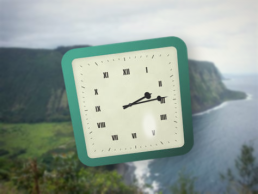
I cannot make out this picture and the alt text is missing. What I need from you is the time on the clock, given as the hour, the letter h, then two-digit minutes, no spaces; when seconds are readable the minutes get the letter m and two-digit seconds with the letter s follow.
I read 2h14
